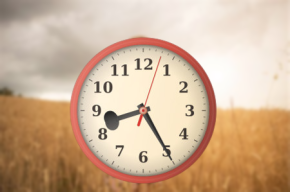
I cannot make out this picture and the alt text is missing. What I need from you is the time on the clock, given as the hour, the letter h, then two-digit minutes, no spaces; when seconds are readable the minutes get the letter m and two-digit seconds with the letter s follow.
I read 8h25m03s
